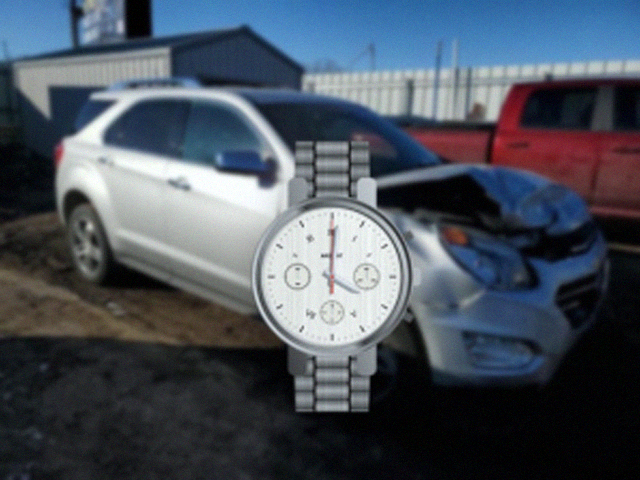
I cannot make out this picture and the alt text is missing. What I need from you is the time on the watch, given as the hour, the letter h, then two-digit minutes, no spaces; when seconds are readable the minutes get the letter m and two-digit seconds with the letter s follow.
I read 4h01
